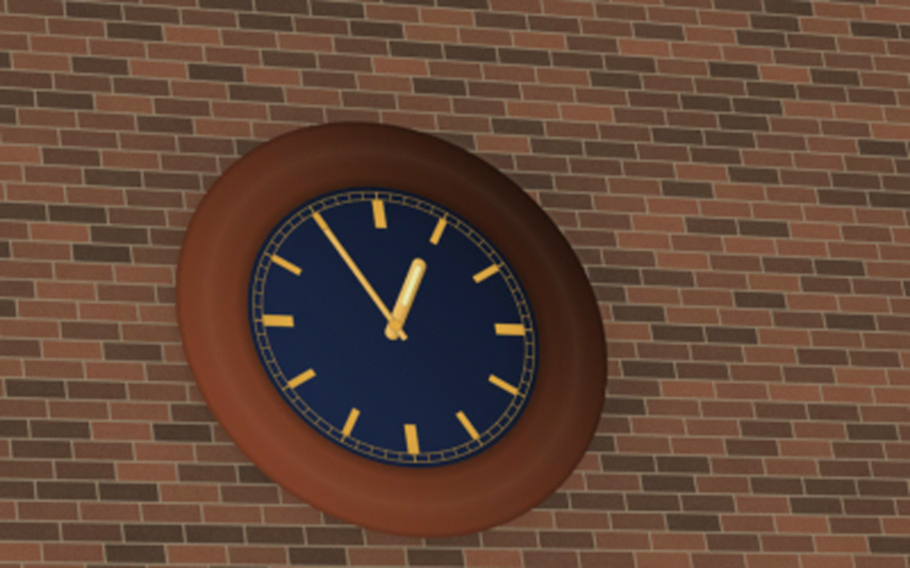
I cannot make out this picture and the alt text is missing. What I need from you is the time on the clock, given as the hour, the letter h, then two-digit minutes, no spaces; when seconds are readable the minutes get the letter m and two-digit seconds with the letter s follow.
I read 12h55
